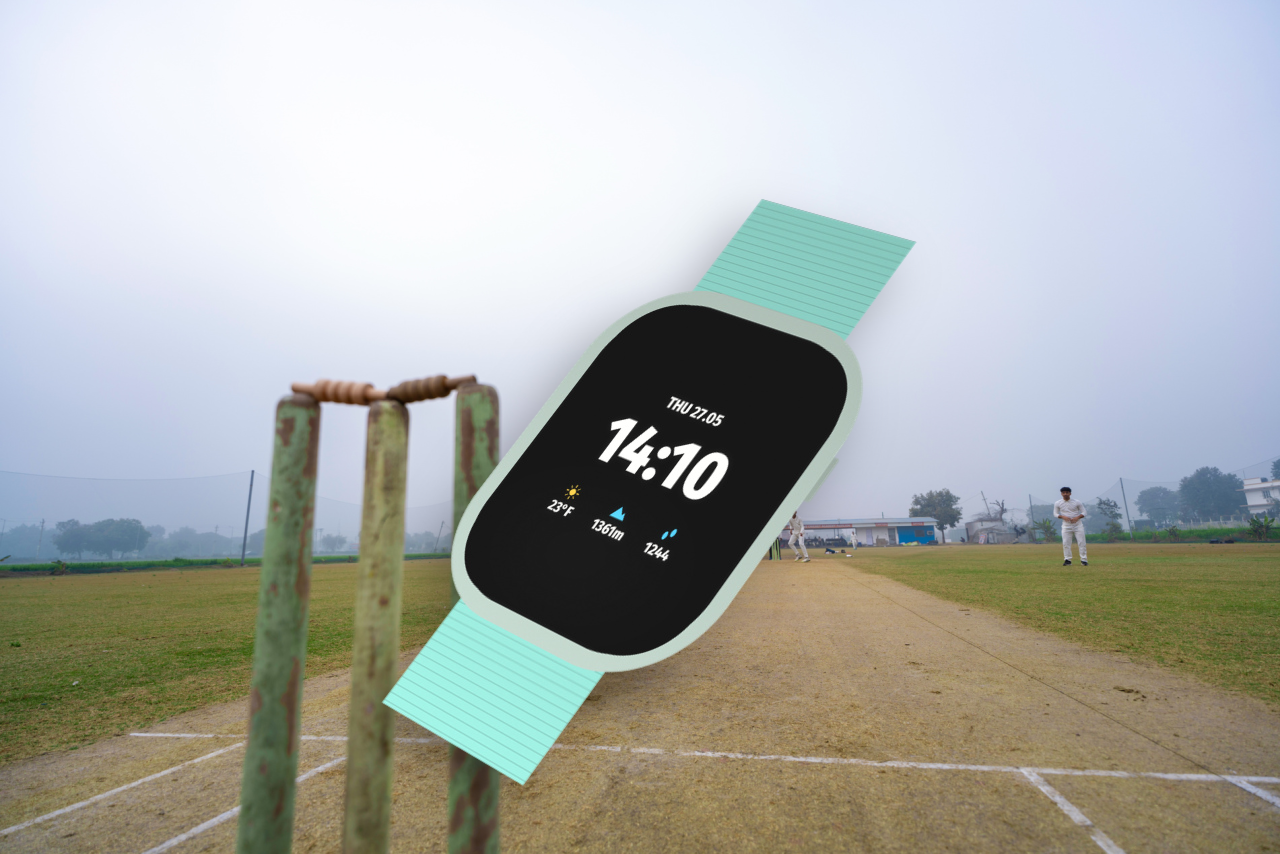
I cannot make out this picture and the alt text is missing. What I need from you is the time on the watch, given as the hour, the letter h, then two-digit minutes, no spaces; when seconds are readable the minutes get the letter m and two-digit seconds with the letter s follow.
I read 14h10
